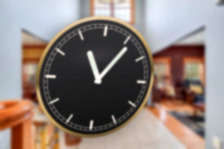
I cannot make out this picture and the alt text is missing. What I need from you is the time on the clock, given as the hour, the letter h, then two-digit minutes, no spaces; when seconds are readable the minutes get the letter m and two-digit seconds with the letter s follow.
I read 11h06
